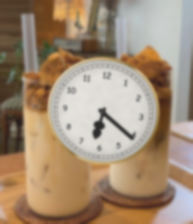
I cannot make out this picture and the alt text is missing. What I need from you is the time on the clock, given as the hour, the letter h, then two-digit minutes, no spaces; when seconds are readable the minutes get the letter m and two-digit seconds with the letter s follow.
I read 6h21
